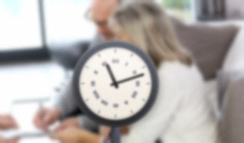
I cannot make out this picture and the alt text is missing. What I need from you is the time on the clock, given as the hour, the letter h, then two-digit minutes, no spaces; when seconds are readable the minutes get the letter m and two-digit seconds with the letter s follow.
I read 11h12
